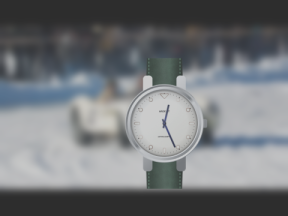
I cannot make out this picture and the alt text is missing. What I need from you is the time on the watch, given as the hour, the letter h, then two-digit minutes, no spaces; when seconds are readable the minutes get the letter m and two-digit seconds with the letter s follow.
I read 12h26
